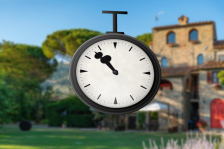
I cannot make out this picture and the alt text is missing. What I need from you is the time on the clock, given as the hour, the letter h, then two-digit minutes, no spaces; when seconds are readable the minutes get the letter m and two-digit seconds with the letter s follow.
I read 10h53
